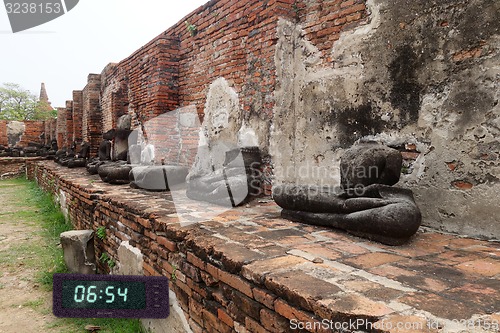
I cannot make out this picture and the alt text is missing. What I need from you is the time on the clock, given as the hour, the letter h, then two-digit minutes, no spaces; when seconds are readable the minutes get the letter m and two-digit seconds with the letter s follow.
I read 6h54
